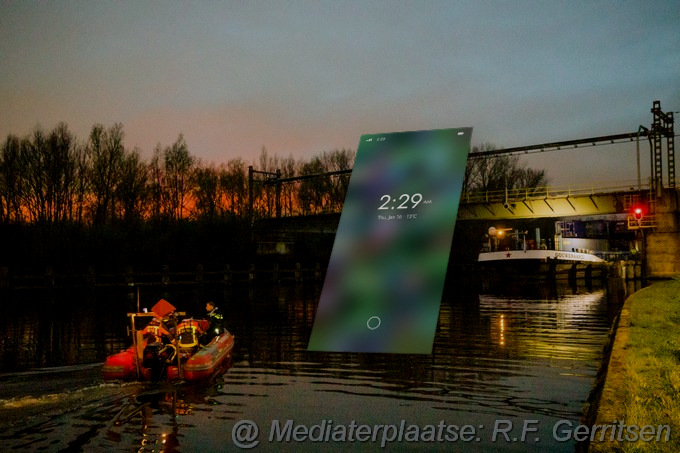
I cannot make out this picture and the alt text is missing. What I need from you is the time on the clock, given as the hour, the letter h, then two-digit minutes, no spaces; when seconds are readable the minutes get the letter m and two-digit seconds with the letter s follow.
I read 2h29
